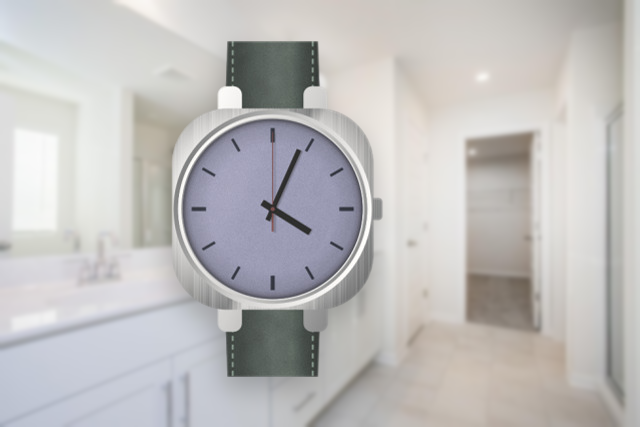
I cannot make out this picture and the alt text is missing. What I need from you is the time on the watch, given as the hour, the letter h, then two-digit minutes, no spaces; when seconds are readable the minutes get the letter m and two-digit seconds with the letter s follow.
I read 4h04m00s
